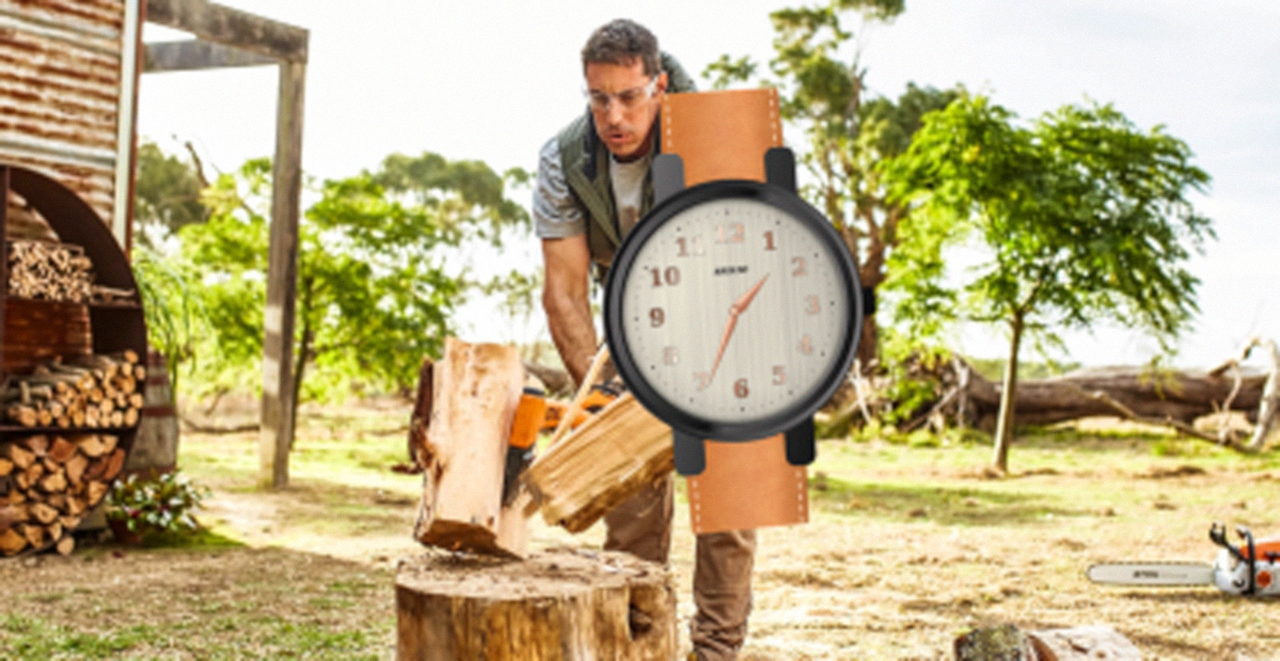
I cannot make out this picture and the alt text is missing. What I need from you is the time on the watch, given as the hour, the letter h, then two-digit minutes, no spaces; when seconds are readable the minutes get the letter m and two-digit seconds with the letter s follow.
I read 1h34
